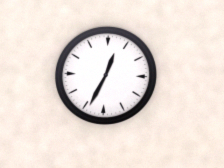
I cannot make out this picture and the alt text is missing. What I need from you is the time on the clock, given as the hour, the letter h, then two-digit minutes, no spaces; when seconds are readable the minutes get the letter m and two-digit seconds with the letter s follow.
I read 12h34
